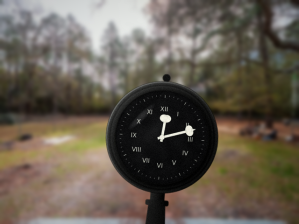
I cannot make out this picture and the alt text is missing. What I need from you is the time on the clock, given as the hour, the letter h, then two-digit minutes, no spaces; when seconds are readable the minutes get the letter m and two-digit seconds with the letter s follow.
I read 12h12
